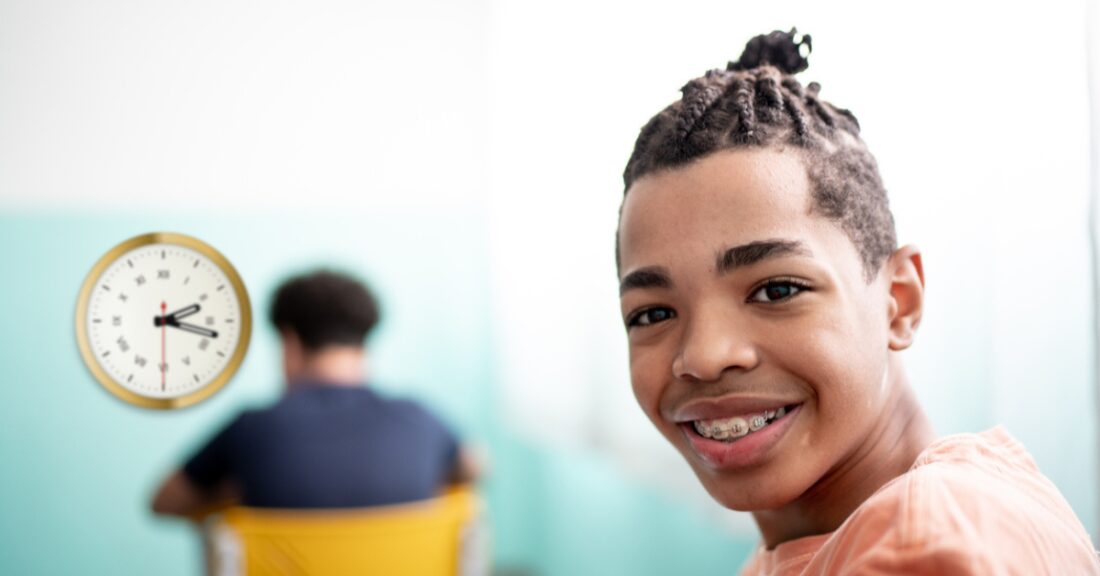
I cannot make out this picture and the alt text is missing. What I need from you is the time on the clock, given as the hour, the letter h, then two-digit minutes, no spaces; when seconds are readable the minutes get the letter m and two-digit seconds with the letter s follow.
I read 2h17m30s
